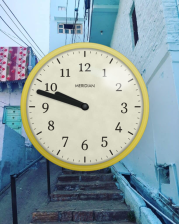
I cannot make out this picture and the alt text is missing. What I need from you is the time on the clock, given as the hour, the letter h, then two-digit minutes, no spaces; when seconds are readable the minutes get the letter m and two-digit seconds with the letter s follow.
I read 9h48
